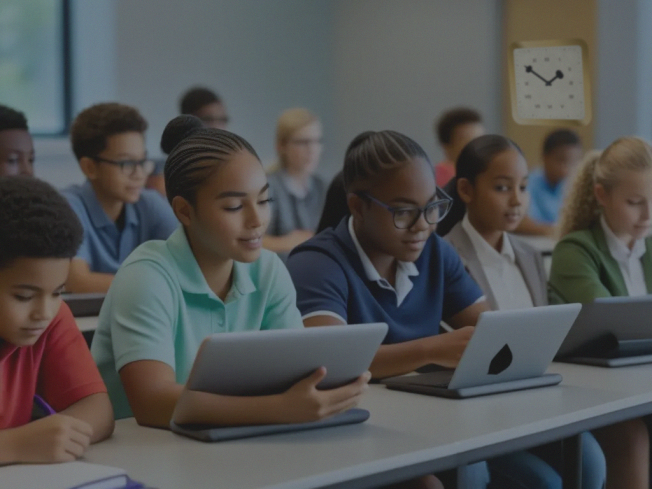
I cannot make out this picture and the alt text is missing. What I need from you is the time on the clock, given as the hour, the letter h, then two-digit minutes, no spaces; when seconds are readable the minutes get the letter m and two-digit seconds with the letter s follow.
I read 1h51
